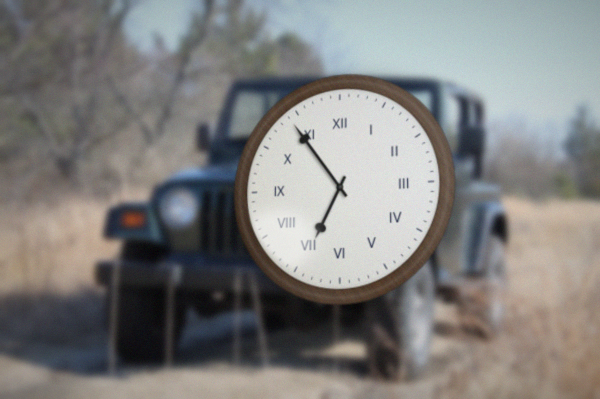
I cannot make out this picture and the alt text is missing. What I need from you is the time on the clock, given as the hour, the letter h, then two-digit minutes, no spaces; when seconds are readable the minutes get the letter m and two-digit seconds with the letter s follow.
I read 6h54
